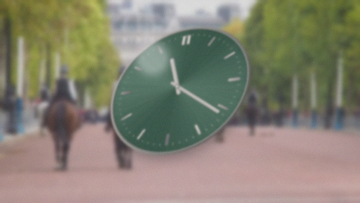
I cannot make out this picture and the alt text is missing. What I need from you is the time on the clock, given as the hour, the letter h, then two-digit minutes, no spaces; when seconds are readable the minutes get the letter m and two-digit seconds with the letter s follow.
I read 11h21
